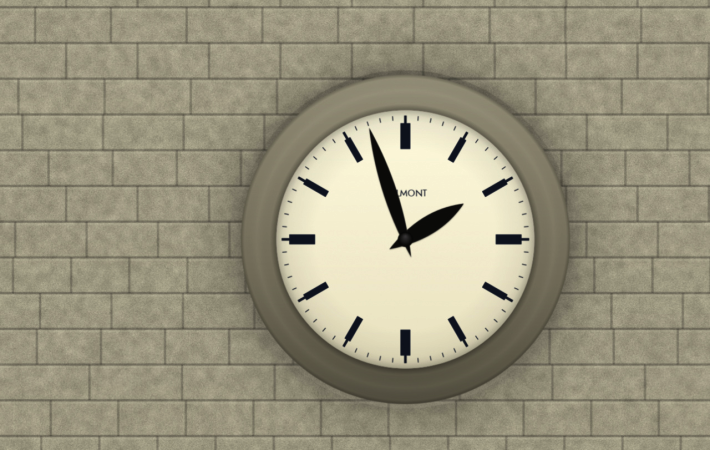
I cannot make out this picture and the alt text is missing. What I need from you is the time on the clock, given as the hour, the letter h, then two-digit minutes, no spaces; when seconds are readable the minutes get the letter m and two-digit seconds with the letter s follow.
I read 1h57
